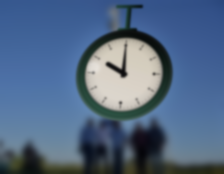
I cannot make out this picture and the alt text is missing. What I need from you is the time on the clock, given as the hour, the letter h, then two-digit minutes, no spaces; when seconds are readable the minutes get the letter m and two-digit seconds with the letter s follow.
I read 10h00
